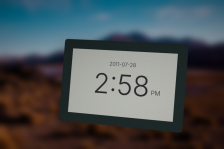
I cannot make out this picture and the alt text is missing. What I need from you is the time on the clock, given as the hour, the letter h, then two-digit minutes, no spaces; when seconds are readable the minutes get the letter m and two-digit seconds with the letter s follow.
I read 2h58
